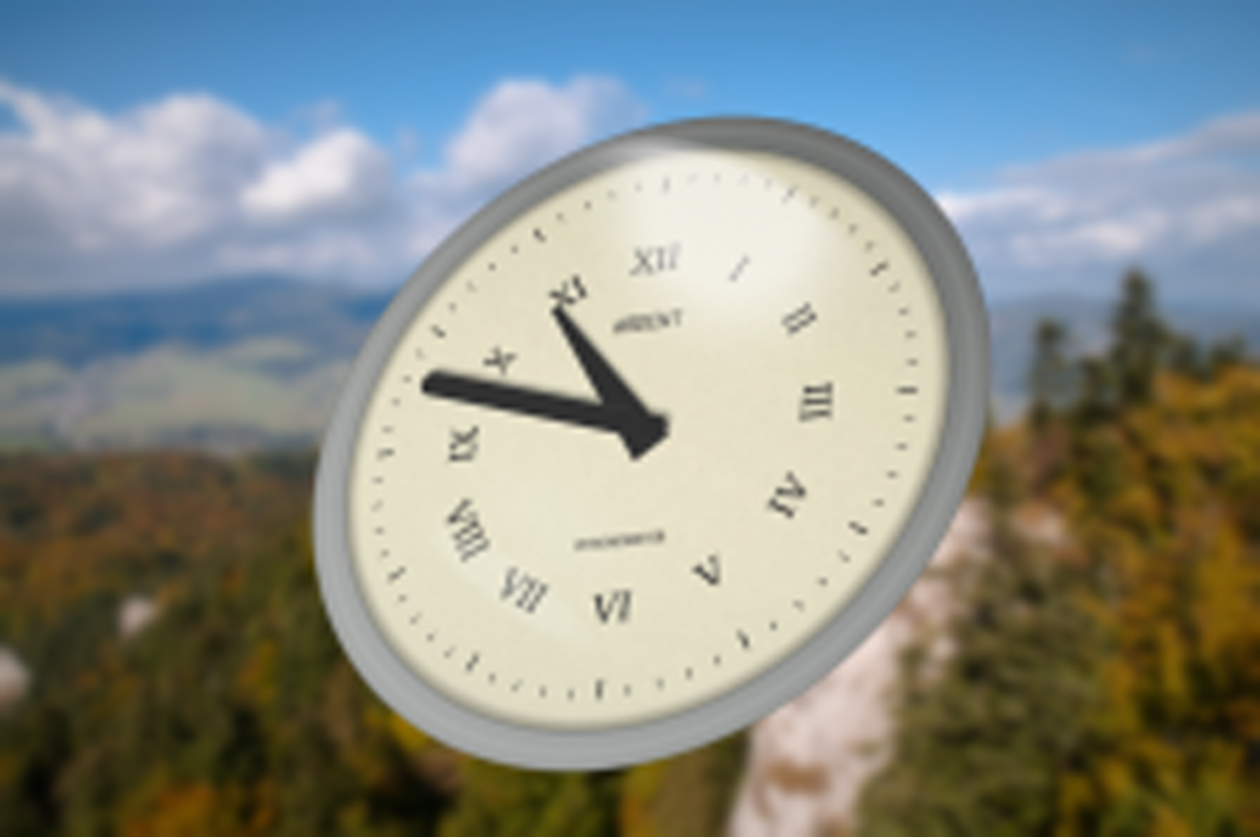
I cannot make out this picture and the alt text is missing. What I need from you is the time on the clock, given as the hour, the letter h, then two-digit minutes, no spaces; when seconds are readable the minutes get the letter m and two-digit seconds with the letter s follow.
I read 10h48
